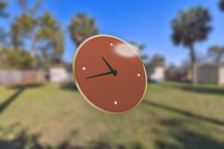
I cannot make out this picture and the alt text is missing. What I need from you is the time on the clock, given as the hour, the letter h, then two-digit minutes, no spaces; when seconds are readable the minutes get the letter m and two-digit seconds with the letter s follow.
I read 10h42
